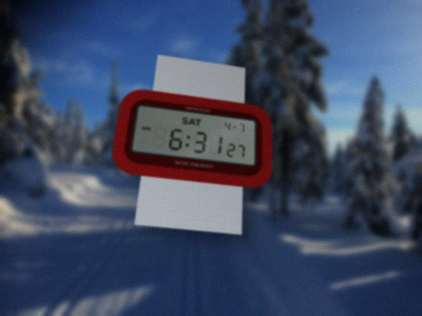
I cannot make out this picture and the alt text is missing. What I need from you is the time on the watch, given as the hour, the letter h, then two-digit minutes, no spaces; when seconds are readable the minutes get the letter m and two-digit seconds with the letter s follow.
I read 6h31m27s
